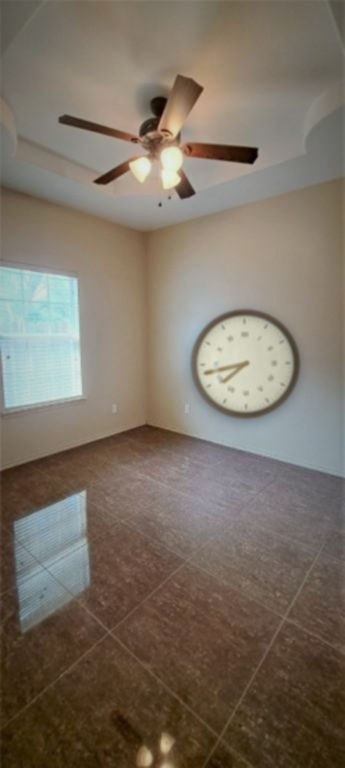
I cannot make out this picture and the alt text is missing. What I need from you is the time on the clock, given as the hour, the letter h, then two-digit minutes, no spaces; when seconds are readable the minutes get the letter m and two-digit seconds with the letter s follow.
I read 7h43
